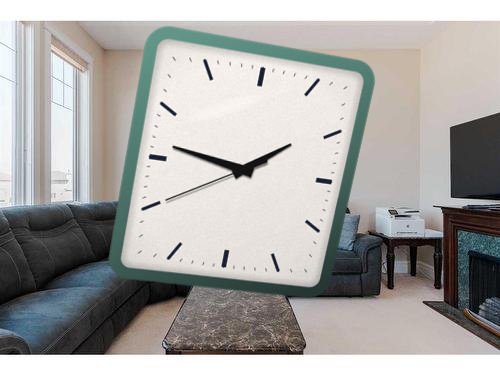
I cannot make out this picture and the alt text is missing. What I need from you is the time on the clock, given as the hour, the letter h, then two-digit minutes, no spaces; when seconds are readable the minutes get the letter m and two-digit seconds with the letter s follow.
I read 1h46m40s
